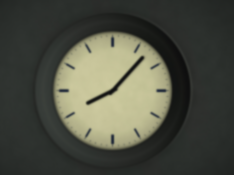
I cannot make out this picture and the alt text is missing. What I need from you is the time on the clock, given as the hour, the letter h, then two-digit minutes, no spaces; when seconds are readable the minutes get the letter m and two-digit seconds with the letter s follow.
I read 8h07
